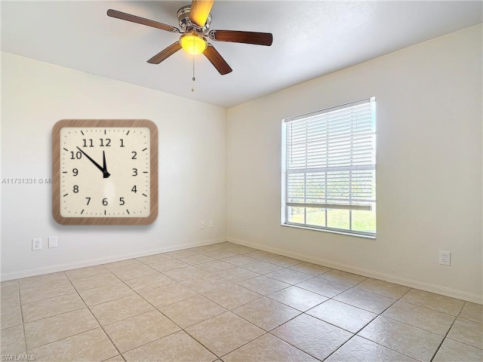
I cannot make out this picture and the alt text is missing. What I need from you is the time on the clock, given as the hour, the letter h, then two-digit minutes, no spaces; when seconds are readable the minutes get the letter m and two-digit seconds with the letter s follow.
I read 11h52
